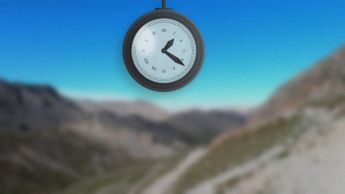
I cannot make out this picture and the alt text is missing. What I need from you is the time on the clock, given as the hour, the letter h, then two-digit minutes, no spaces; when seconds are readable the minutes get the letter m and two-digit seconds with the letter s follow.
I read 1h21
